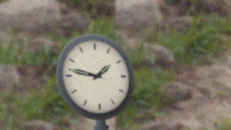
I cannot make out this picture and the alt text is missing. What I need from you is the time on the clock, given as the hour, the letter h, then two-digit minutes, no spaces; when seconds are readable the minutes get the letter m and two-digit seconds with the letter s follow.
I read 1h47
